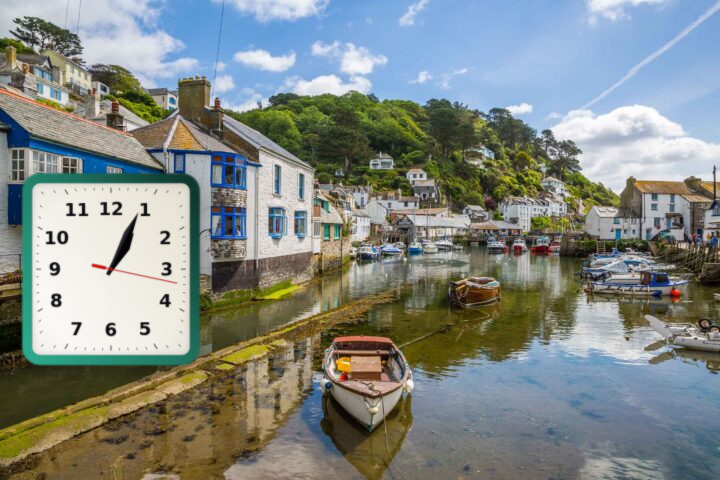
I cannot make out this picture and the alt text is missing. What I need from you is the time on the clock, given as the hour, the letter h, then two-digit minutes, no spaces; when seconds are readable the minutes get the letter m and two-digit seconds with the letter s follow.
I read 1h04m17s
